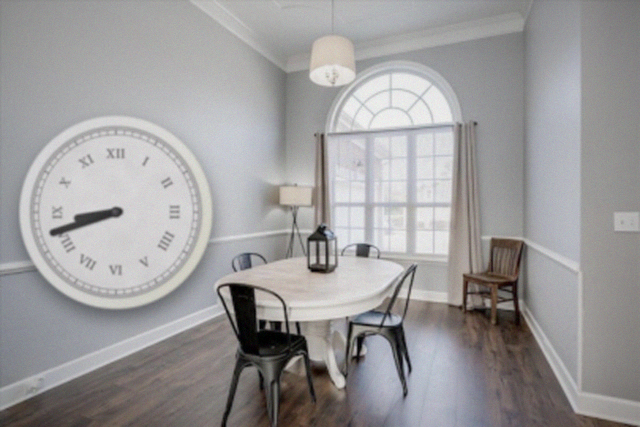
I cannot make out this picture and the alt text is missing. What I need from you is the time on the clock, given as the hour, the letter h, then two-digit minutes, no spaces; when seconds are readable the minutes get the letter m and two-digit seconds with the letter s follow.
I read 8h42
